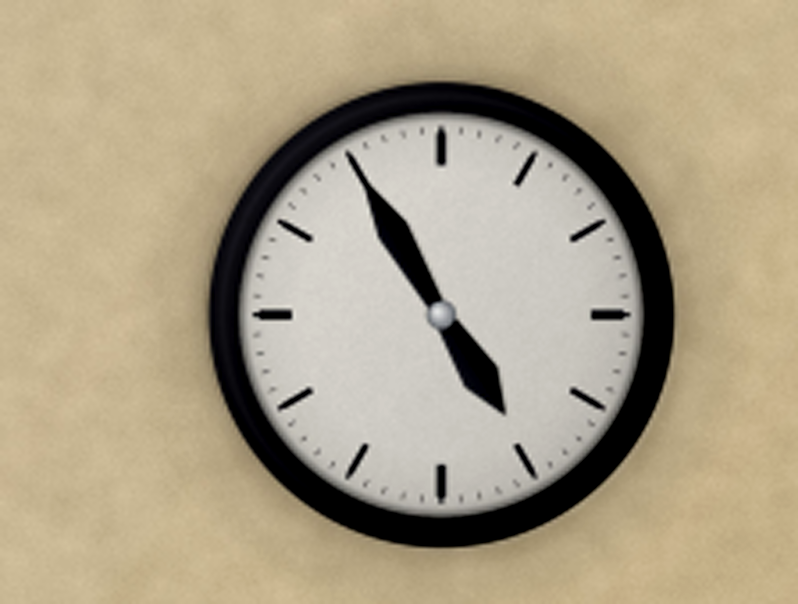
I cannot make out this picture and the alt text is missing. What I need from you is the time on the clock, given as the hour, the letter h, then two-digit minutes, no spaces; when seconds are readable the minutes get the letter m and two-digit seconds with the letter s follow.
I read 4h55
